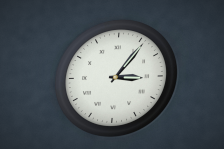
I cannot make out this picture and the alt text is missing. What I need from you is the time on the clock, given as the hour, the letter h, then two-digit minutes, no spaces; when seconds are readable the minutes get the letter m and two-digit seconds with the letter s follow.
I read 3h06
